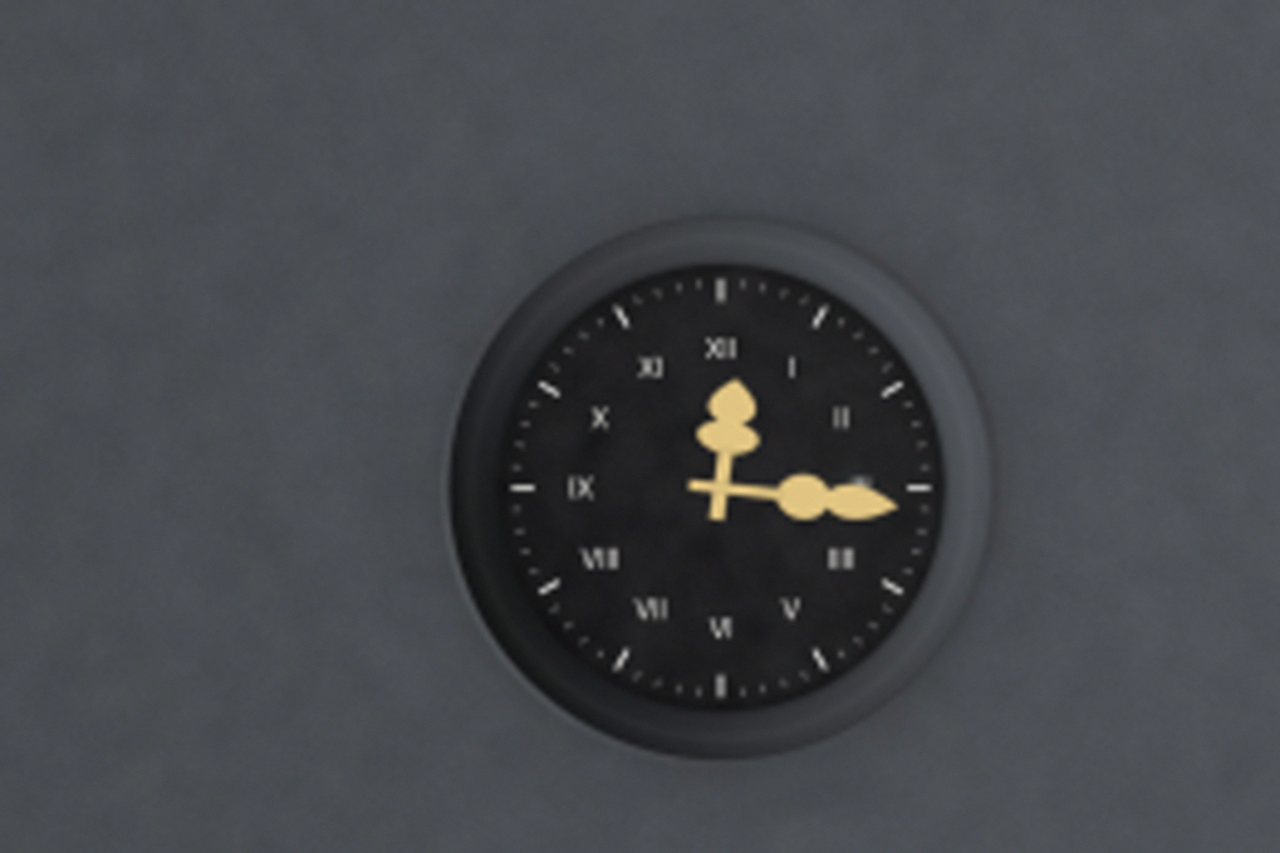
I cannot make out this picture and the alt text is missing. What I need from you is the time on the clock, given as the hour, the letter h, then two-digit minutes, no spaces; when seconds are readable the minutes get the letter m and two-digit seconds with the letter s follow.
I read 12h16
